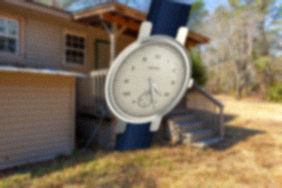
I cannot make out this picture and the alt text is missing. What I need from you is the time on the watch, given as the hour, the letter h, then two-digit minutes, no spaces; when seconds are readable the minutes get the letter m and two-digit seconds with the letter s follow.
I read 4h26
